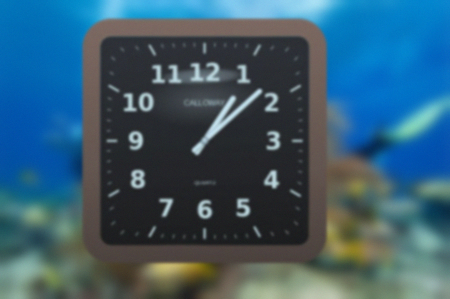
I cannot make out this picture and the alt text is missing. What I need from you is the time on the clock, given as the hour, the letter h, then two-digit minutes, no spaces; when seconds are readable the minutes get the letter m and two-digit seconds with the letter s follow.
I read 1h08
